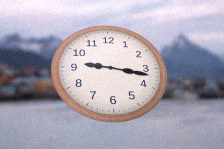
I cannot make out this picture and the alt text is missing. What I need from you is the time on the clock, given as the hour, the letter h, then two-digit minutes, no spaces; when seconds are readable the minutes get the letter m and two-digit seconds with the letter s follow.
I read 9h17
